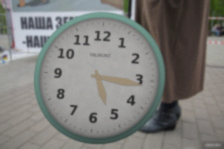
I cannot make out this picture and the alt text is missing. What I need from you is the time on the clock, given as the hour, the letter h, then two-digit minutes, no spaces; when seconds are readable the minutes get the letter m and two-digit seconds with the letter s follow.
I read 5h16
